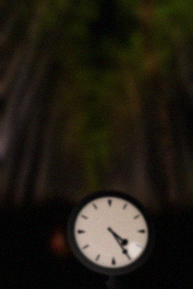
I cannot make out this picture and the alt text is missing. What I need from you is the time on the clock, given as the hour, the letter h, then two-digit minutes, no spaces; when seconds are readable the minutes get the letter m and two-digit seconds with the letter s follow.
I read 4h25
